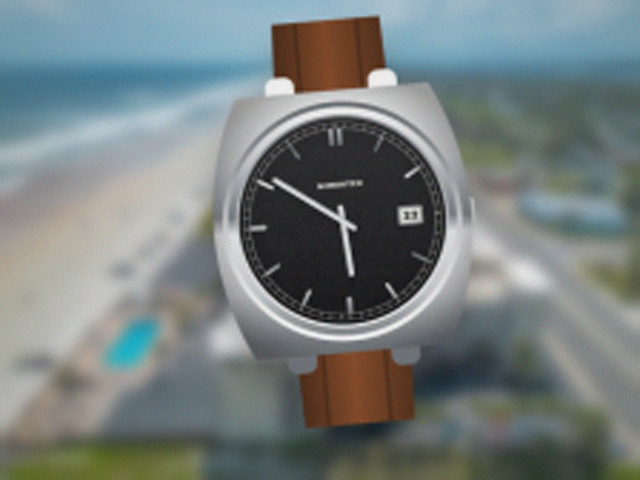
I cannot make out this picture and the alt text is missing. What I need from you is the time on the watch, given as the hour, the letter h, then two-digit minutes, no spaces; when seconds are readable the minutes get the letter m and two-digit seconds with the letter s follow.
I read 5h51
